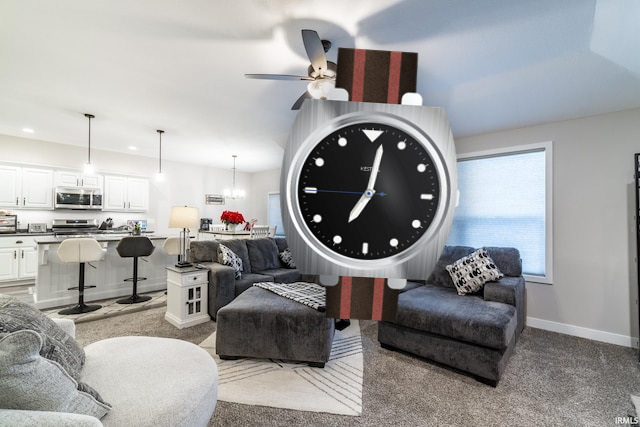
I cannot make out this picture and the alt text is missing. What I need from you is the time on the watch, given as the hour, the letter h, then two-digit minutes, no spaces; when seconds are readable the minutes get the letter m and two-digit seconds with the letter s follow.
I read 7h01m45s
